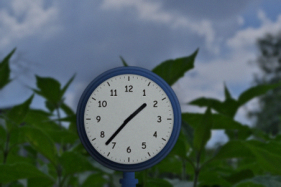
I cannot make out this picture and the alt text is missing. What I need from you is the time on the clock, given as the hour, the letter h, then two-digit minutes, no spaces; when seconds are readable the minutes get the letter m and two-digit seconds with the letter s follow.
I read 1h37
